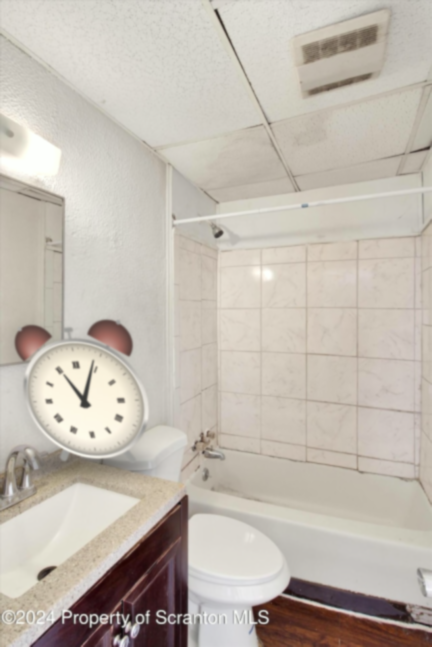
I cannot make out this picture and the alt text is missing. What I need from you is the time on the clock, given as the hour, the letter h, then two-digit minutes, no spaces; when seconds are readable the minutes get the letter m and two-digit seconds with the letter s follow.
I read 11h04
